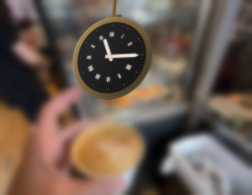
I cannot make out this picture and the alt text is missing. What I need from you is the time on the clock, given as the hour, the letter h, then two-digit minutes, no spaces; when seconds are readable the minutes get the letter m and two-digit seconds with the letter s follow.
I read 11h15
